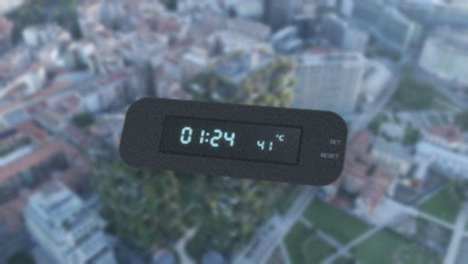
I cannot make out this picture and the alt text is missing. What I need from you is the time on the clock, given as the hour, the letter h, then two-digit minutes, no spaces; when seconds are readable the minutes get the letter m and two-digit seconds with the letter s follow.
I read 1h24
